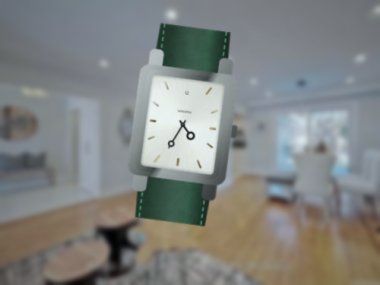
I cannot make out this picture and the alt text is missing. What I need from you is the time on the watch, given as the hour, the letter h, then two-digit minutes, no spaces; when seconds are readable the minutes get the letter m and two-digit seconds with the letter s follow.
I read 4h34
